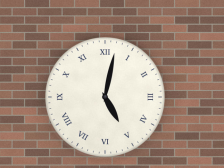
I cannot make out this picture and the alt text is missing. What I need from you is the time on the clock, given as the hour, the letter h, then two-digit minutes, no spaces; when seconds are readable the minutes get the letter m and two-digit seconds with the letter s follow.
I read 5h02
